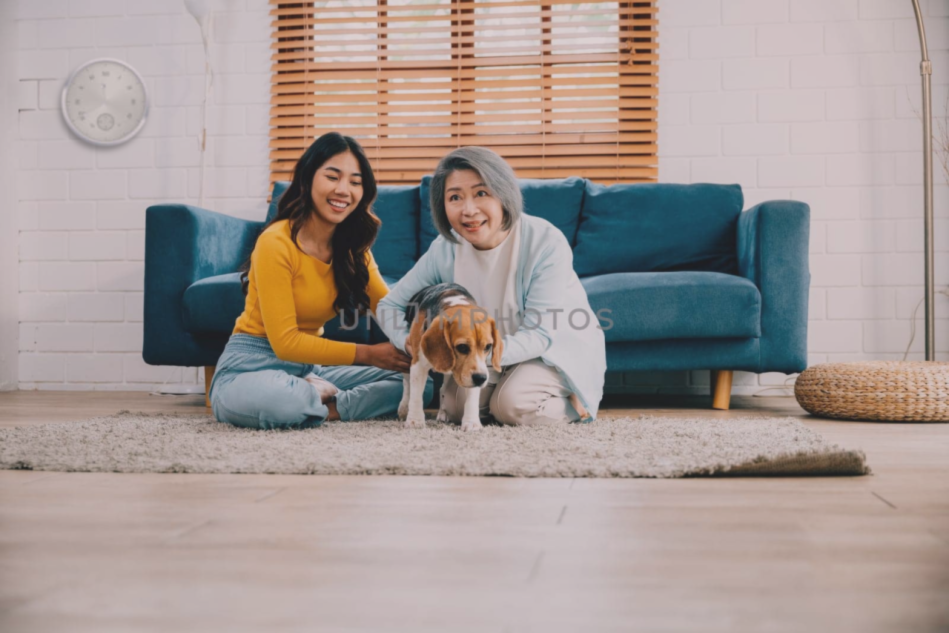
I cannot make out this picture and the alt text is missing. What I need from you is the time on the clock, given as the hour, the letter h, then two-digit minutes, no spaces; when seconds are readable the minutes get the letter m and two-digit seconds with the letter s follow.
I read 11h40
